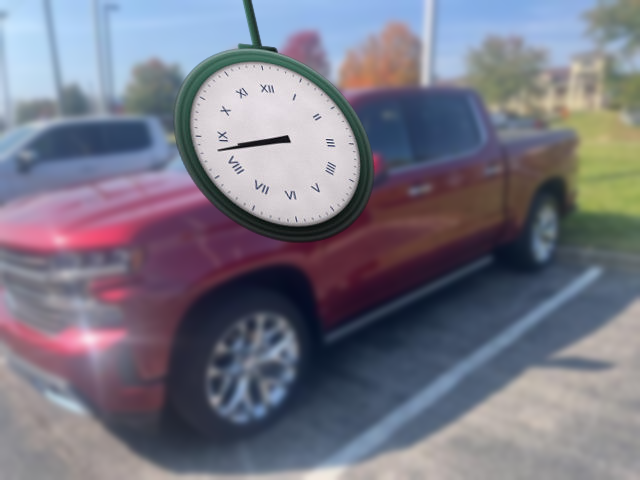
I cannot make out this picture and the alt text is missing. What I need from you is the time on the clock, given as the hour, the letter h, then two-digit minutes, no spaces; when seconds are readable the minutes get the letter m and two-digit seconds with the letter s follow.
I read 8h43
